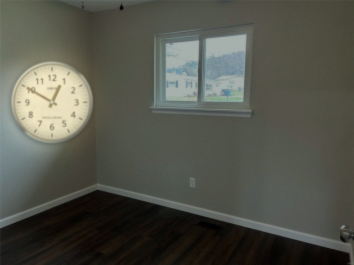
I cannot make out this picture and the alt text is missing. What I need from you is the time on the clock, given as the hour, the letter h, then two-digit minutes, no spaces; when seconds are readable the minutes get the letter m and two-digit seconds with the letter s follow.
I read 12h50
